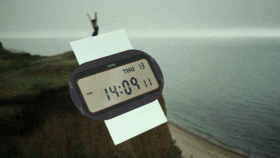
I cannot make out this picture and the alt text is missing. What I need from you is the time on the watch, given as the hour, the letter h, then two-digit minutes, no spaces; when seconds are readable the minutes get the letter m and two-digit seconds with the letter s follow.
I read 14h09m11s
